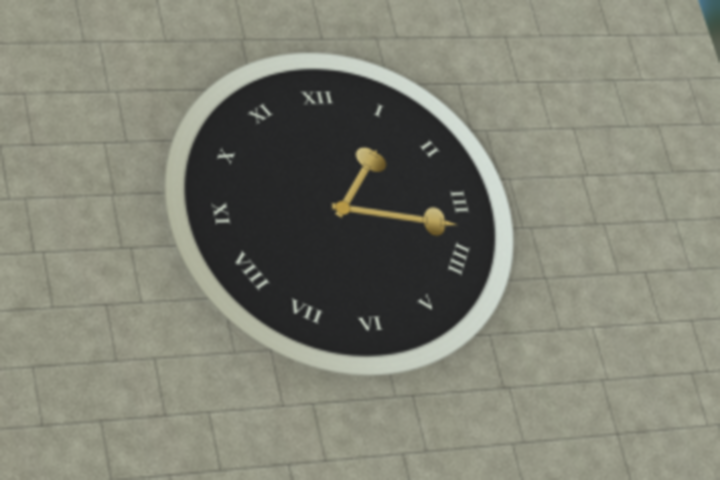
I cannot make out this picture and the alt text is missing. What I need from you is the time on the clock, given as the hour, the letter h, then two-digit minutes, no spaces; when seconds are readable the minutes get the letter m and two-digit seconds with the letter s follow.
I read 1h17
